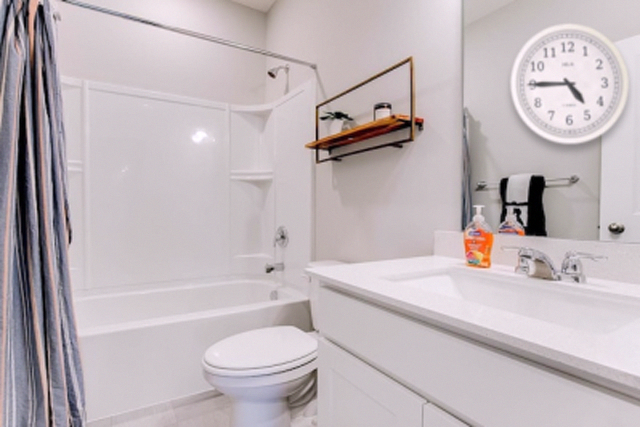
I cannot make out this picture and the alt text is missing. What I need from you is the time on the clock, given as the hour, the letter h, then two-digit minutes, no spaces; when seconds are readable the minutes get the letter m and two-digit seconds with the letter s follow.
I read 4h45
